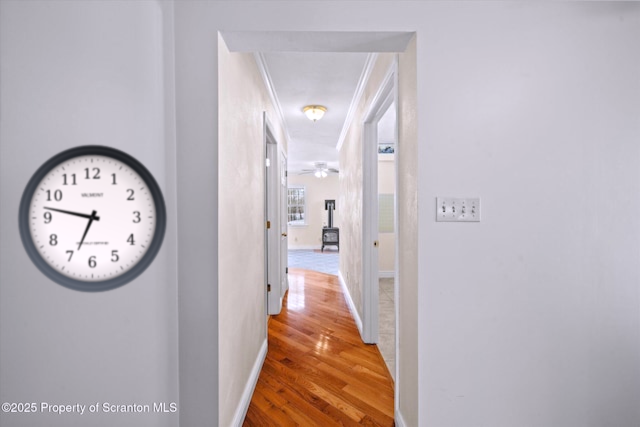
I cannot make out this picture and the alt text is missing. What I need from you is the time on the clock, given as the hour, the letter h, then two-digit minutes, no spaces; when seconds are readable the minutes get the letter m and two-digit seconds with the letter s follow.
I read 6h47
